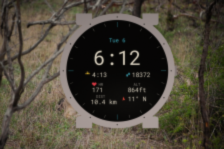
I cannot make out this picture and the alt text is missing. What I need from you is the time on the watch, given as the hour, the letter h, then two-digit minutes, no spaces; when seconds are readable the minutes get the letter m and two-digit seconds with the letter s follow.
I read 6h12
